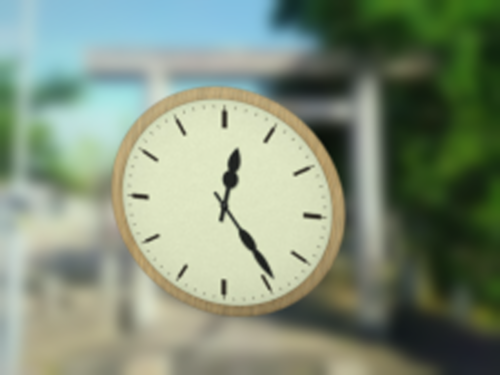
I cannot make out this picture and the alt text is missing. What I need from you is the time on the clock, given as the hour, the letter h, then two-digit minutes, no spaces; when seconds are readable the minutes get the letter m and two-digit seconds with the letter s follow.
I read 12h24
